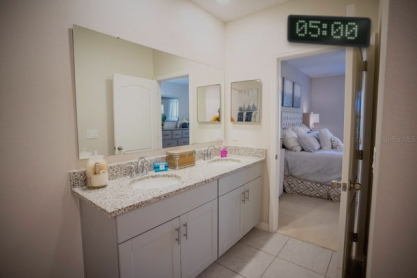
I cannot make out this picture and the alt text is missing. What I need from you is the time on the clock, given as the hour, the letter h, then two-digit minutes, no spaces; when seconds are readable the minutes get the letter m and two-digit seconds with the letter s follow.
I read 5h00
